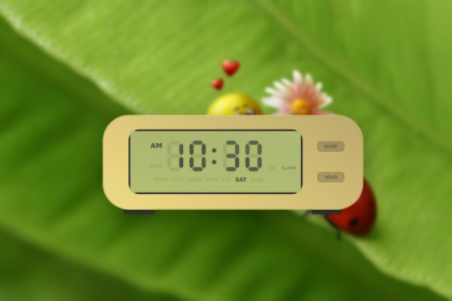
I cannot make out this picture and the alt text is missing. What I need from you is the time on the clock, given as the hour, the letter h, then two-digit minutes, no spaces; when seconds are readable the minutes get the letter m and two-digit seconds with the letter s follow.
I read 10h30
